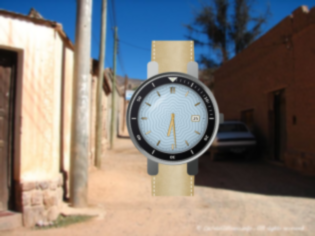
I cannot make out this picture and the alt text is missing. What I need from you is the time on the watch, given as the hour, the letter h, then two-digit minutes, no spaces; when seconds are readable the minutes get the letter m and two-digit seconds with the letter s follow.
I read 6h29
